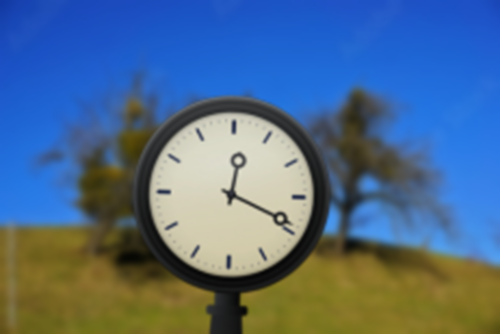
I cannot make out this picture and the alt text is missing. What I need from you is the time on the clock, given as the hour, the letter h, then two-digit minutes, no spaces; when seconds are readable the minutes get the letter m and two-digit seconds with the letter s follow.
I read 12h19
